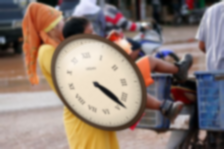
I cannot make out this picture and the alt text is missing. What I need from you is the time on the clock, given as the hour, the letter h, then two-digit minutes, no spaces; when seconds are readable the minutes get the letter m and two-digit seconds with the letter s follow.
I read 4h23
